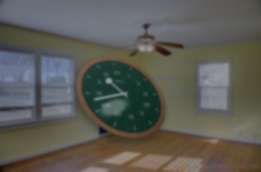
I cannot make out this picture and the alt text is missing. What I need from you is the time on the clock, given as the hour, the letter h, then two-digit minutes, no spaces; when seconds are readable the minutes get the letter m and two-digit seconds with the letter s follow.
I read 10h43
